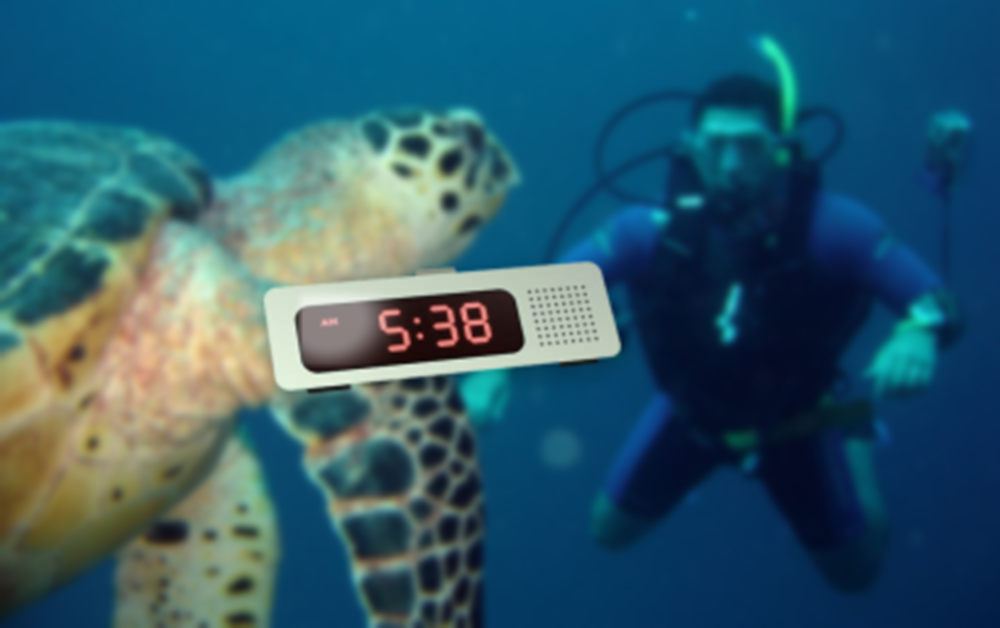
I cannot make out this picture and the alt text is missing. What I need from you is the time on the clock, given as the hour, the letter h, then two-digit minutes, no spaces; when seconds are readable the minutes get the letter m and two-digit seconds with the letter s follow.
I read 5h38
